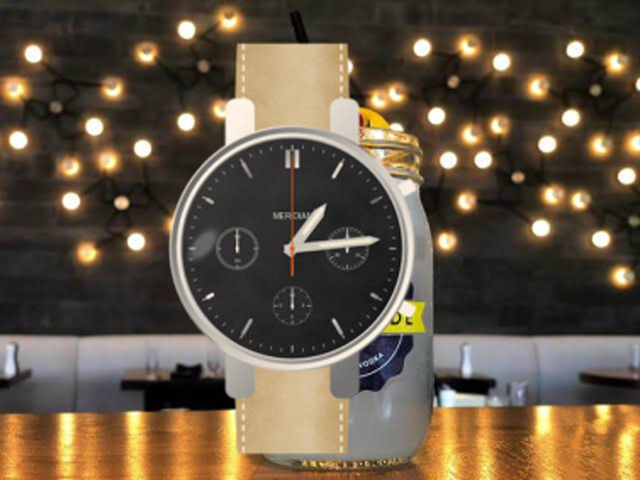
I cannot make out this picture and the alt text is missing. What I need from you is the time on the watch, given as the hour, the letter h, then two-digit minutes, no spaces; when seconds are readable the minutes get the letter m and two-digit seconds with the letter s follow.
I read 1h14
